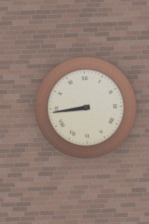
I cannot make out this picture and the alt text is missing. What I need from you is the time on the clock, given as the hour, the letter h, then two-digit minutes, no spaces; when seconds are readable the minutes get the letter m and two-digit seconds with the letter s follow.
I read 8h44
